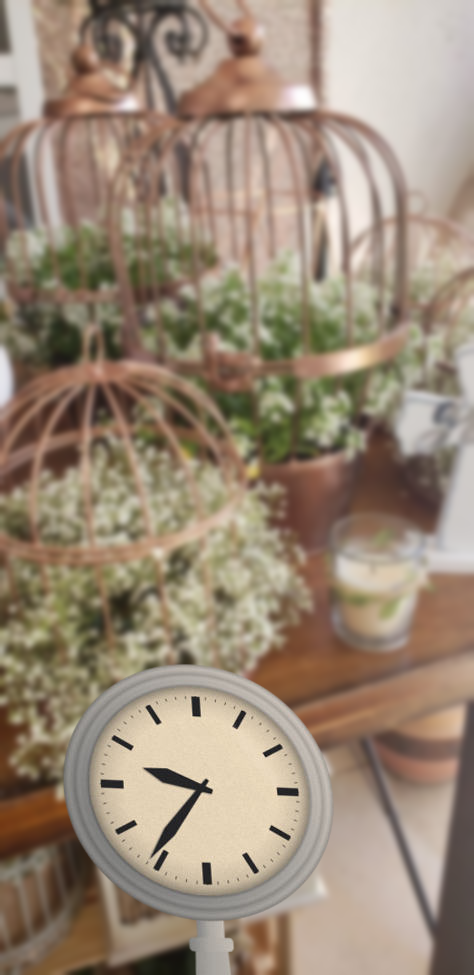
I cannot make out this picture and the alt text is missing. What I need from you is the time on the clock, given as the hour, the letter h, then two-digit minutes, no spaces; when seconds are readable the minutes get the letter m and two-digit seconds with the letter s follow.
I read 9h36
